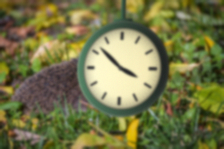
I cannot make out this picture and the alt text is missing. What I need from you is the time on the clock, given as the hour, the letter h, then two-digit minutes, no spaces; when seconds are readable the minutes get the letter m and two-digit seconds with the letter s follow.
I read 3h52
